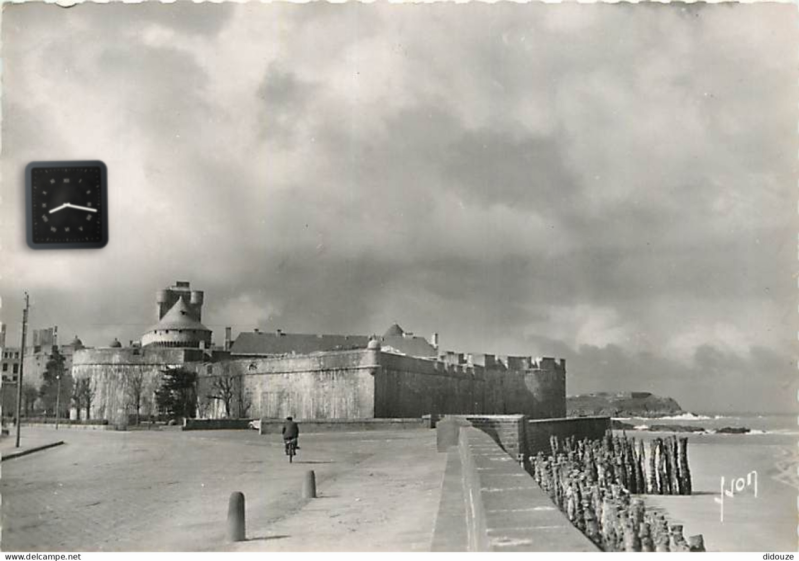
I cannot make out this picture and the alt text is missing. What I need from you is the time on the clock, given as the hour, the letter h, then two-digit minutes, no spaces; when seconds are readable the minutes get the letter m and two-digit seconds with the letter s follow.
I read 8h17
